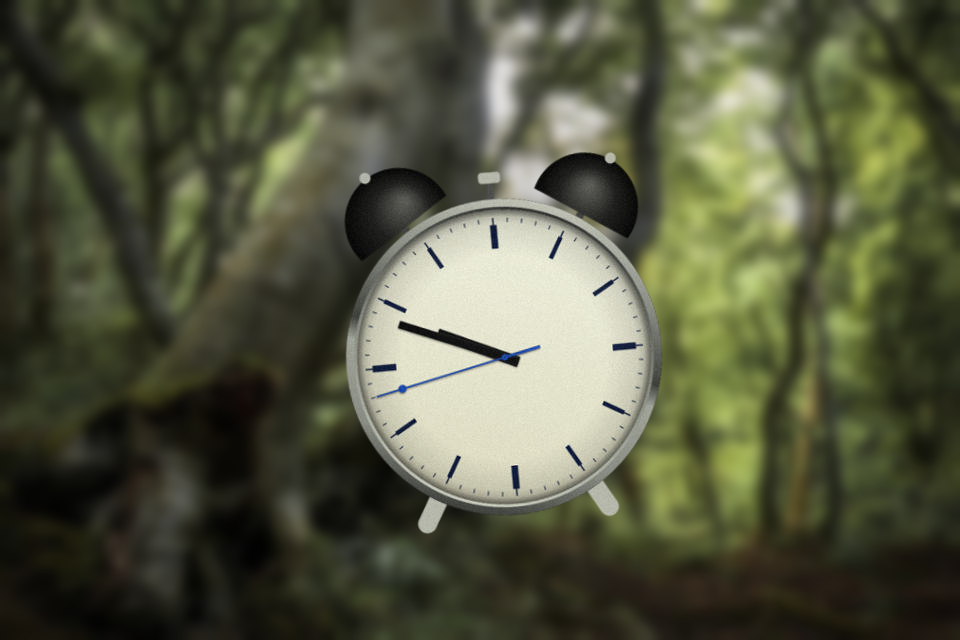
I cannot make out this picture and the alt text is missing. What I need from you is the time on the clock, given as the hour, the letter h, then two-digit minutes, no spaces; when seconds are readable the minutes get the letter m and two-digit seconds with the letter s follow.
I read 9h48m43s
